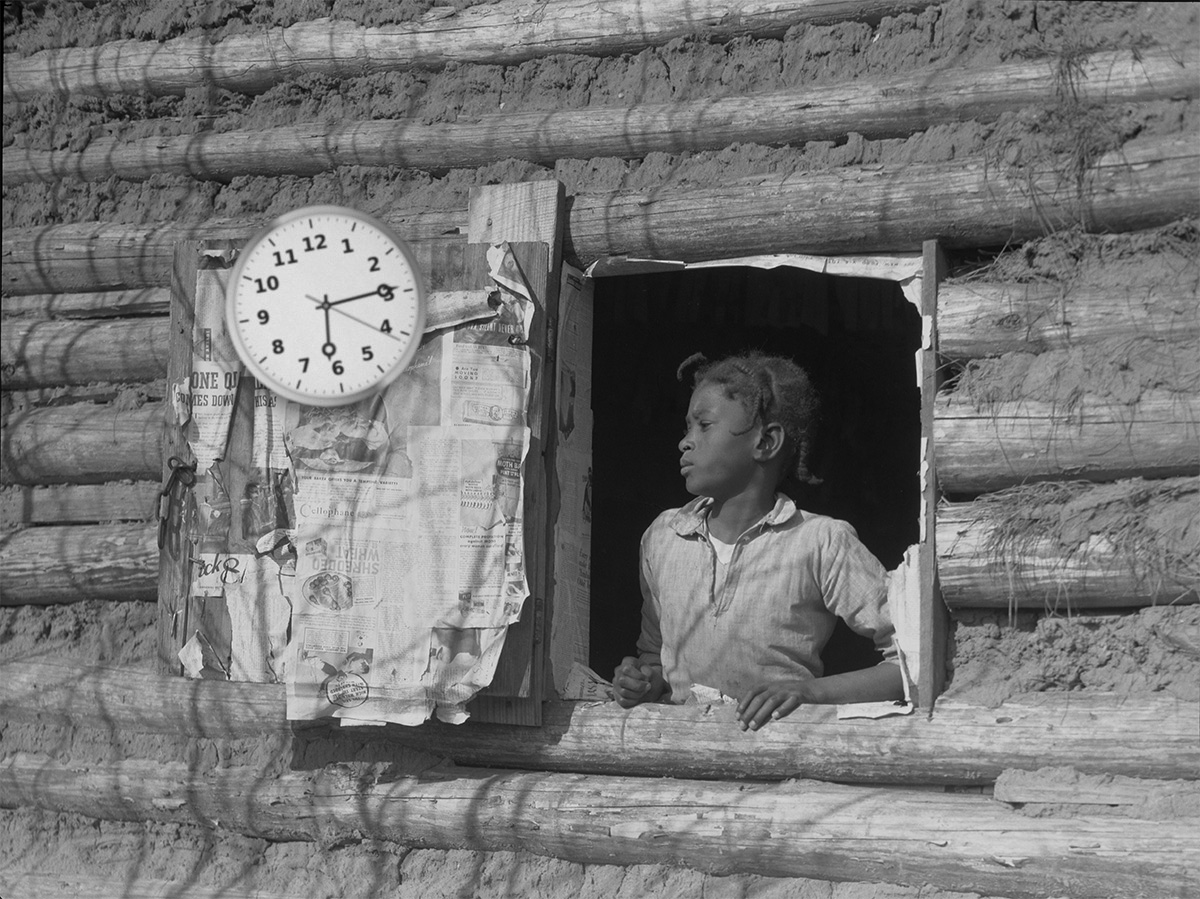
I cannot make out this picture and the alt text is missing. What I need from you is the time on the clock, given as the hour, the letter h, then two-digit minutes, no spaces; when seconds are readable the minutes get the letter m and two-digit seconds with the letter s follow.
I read 6h14m21s
